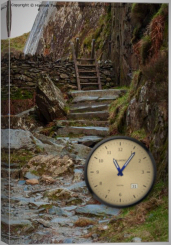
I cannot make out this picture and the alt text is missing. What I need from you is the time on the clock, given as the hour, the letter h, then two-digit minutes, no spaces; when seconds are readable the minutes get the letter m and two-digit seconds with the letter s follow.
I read 11h06
